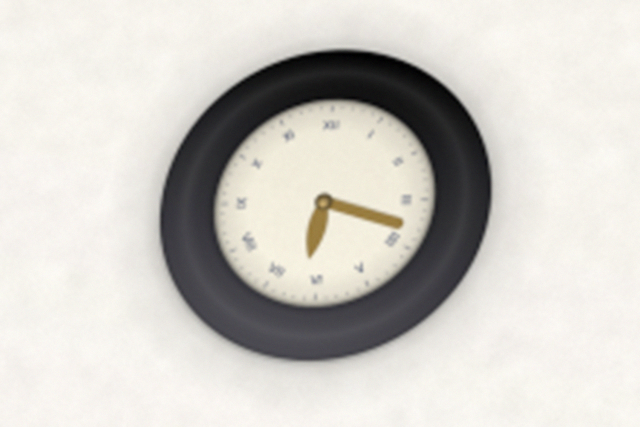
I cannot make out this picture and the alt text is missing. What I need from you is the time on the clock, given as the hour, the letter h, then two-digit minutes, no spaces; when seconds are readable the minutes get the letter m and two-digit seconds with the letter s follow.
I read 6h18
